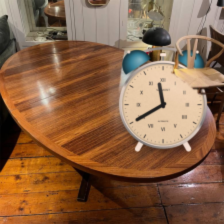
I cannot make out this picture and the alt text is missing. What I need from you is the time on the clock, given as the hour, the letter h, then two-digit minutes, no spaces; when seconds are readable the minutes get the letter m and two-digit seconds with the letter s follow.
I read 11h40
